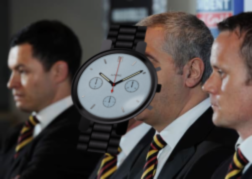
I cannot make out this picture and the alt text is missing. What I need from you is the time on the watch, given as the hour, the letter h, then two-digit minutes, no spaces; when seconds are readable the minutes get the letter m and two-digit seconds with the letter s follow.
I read 10h09
